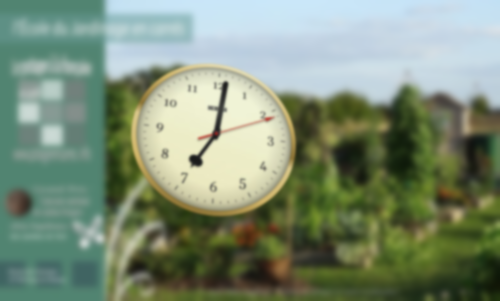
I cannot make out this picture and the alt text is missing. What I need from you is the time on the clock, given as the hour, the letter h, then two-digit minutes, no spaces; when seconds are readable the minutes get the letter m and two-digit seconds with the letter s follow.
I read 7h01m11s
